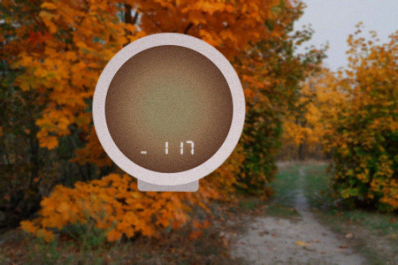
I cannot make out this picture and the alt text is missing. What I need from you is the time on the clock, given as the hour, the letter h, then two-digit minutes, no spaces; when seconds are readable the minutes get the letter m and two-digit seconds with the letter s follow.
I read 1h17
